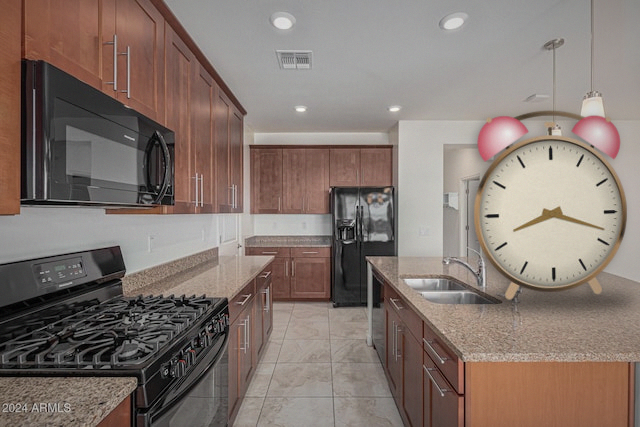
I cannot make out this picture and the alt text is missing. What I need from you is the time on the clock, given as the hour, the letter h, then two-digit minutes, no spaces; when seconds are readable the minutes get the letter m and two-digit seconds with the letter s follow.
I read 8h18
